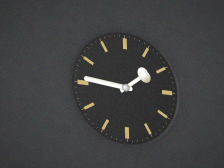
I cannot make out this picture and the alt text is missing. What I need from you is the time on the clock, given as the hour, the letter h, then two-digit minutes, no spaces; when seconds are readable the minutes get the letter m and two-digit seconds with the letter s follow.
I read 1h46
